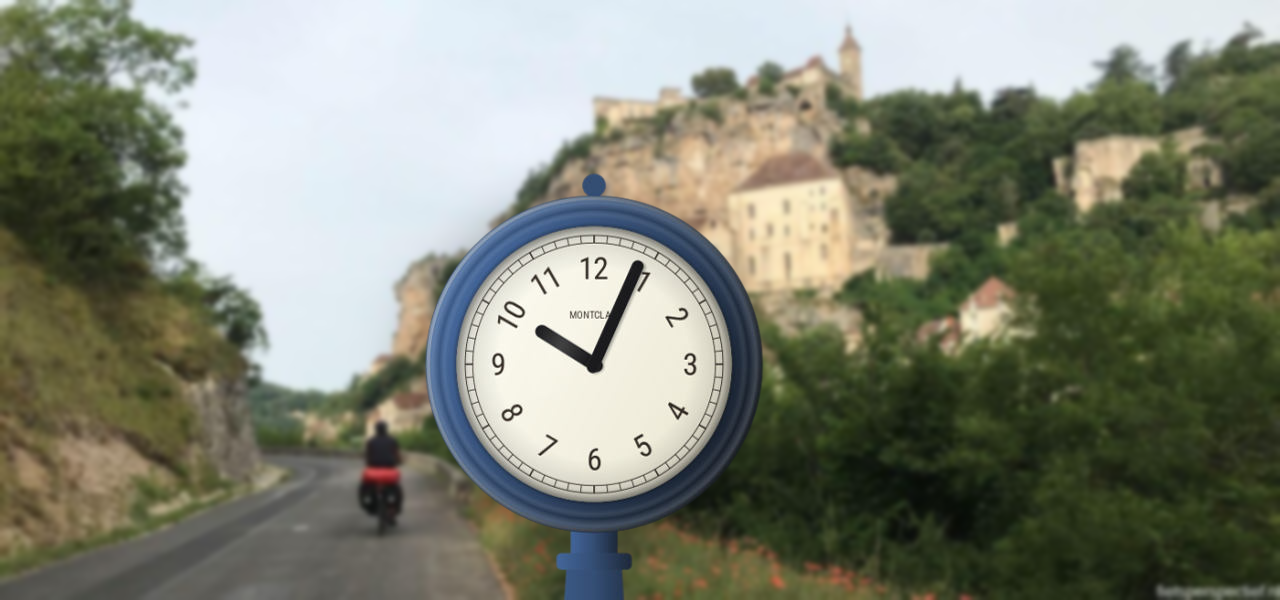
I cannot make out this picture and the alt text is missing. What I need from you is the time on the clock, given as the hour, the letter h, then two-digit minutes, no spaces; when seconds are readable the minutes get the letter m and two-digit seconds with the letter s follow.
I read 10h04
